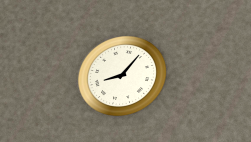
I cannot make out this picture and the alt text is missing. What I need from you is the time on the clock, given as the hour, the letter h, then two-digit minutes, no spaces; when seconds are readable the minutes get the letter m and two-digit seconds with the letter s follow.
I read 8h04
